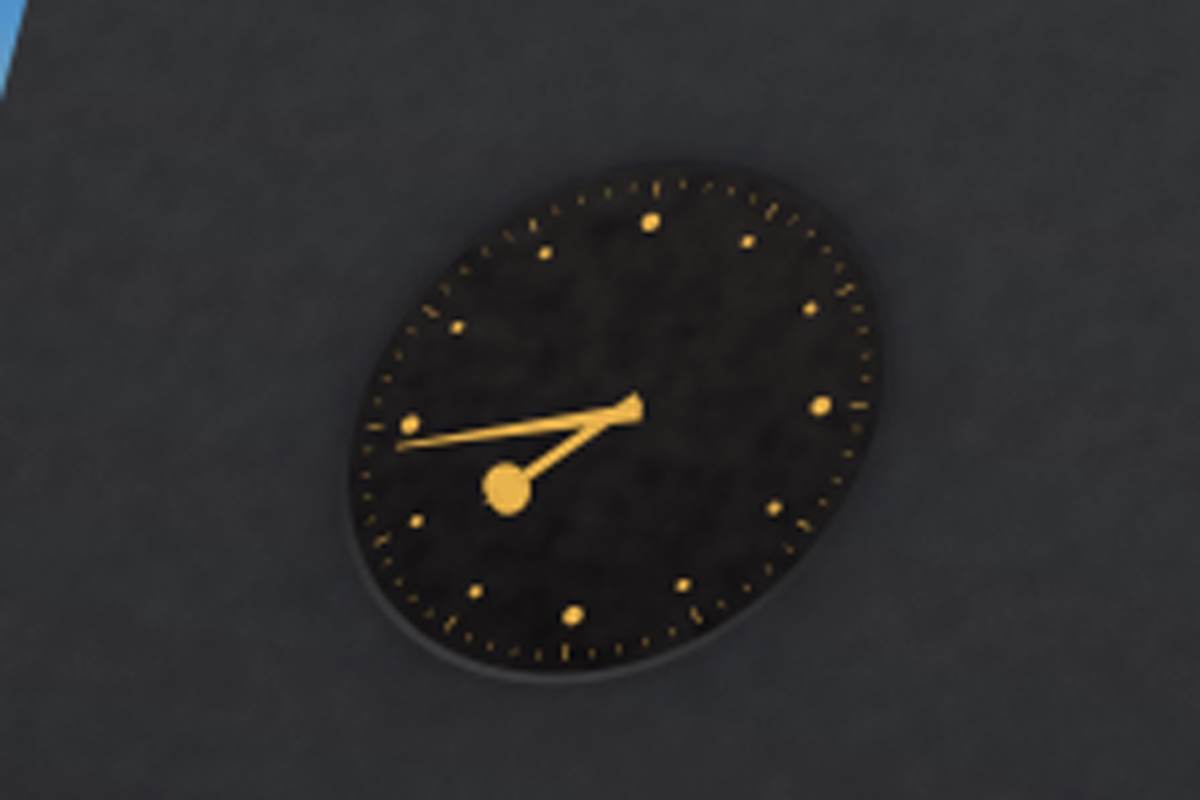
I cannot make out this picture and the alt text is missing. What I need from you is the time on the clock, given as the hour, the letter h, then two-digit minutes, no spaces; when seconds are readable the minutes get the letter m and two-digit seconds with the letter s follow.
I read 7h44
